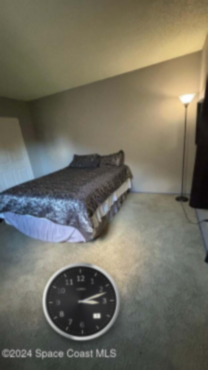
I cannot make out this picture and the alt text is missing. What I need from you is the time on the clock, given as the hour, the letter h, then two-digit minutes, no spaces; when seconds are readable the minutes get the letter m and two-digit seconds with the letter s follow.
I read 3h12
